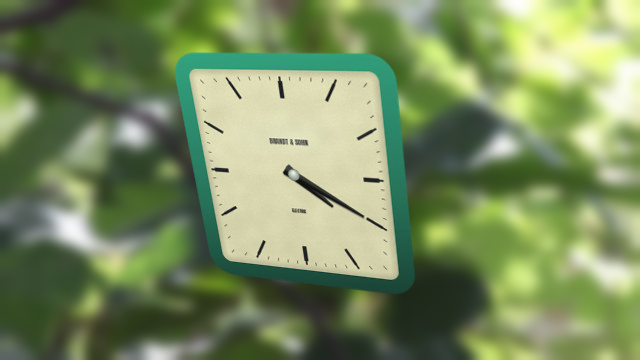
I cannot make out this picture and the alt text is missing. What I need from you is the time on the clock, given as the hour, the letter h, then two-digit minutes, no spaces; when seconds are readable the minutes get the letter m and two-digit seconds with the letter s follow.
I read 4h20
